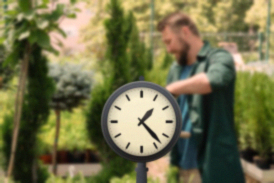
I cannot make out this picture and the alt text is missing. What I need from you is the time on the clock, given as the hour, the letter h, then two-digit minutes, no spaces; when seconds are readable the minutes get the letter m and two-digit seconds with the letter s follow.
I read 1h23
